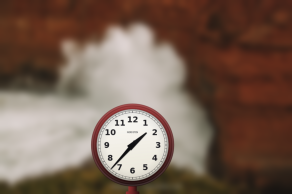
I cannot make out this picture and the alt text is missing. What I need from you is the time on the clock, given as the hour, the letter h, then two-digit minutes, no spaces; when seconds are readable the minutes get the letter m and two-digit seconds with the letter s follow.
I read 1h37
